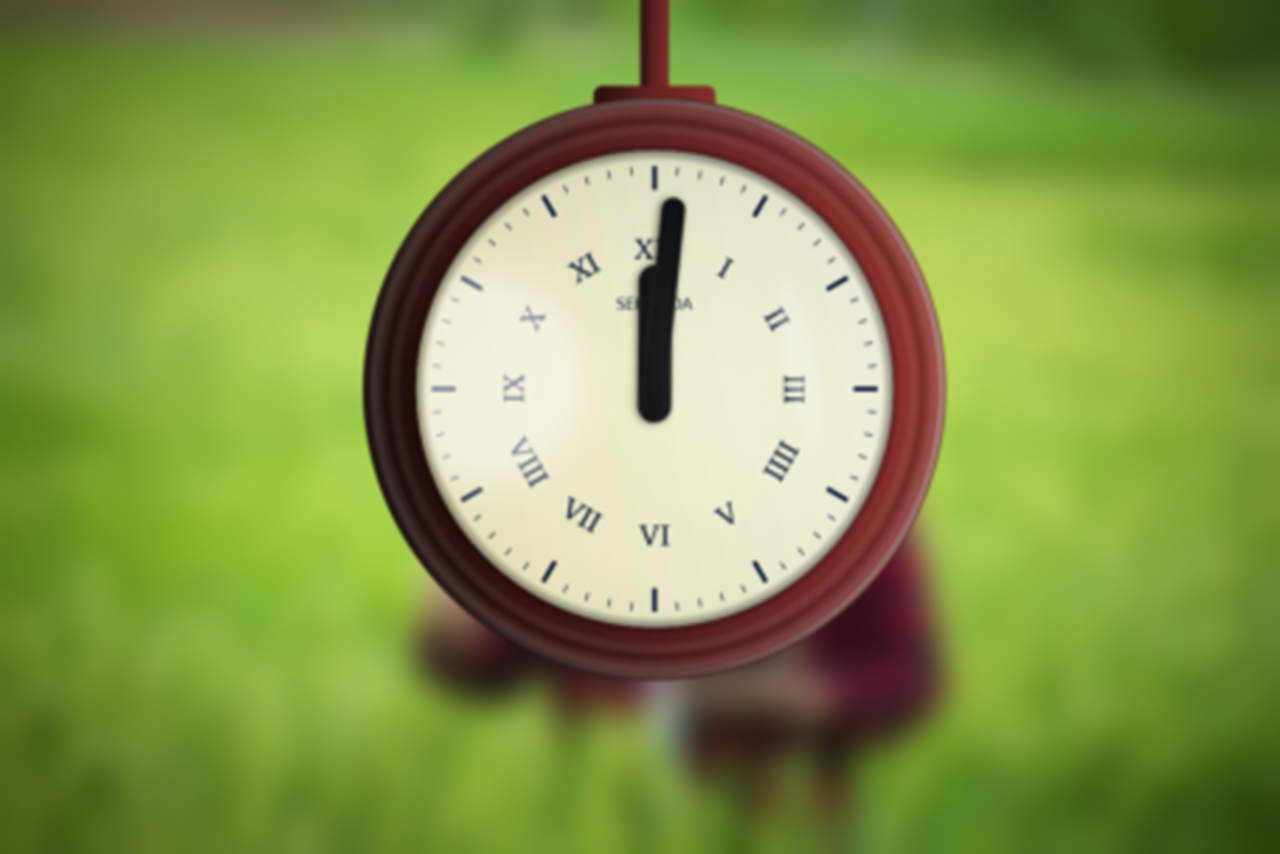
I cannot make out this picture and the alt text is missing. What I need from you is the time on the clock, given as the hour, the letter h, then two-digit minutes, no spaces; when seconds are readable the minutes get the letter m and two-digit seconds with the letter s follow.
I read 12h01
